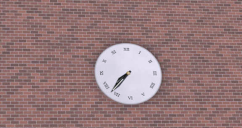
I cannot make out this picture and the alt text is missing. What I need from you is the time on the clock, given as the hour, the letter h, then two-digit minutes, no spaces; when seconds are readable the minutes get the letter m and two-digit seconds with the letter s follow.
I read 7h37
